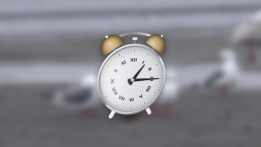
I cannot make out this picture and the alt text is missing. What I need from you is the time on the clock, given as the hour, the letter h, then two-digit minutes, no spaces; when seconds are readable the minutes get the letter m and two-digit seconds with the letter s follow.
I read 1h15
